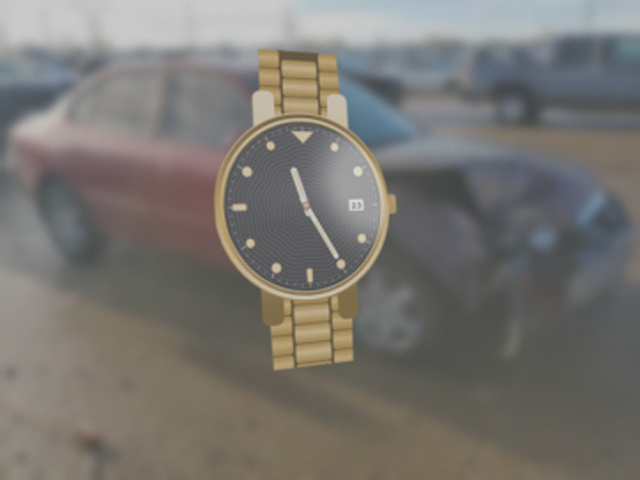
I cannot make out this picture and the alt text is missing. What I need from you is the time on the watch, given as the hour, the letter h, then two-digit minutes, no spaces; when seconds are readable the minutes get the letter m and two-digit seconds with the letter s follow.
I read 11h25
